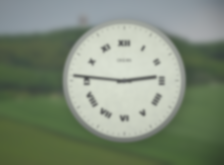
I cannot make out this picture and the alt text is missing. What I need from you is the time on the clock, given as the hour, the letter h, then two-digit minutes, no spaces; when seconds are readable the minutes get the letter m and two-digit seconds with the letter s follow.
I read 2h46
